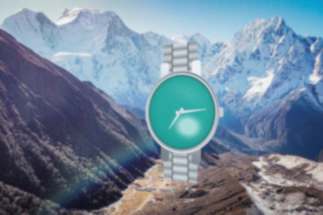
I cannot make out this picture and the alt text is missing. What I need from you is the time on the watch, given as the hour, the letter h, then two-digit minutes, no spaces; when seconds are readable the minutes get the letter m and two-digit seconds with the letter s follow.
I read 7h14
